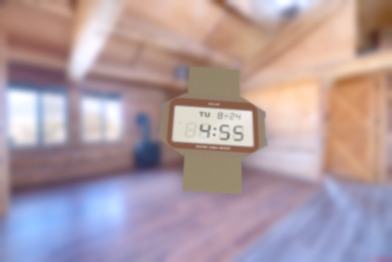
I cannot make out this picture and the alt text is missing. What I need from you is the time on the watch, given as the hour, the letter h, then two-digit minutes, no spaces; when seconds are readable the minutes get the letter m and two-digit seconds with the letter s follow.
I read 4h55
